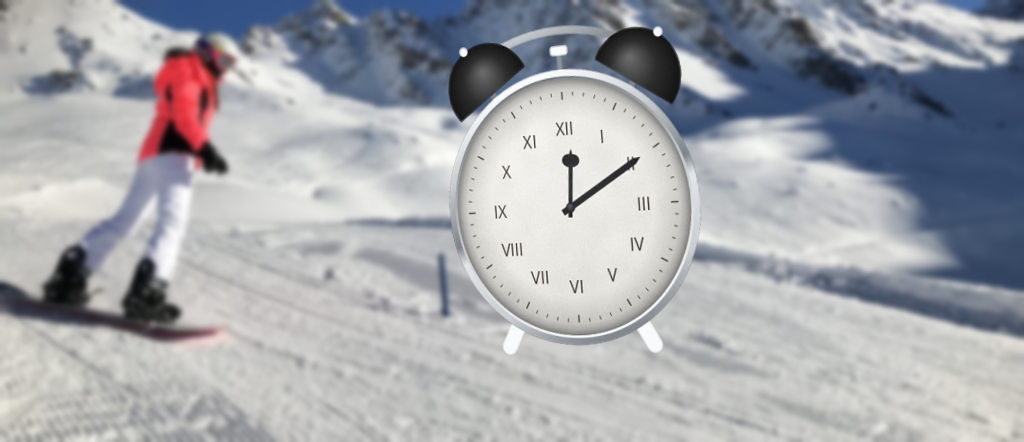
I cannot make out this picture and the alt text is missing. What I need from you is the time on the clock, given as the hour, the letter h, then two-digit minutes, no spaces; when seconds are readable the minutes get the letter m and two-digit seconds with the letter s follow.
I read 12h10
